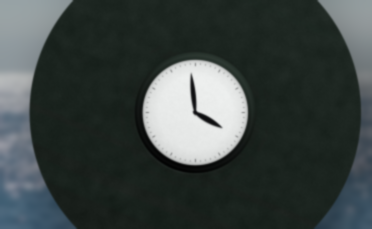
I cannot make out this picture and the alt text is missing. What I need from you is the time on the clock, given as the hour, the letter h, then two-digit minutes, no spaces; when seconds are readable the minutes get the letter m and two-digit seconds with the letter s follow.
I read 3h59
